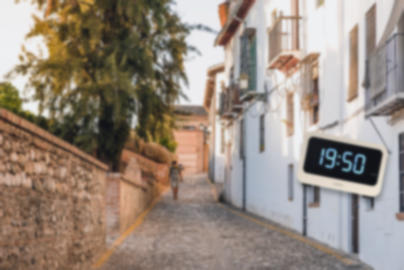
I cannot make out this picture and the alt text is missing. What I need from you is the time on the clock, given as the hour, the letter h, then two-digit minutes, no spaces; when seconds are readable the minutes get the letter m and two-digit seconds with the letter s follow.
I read 19h50
